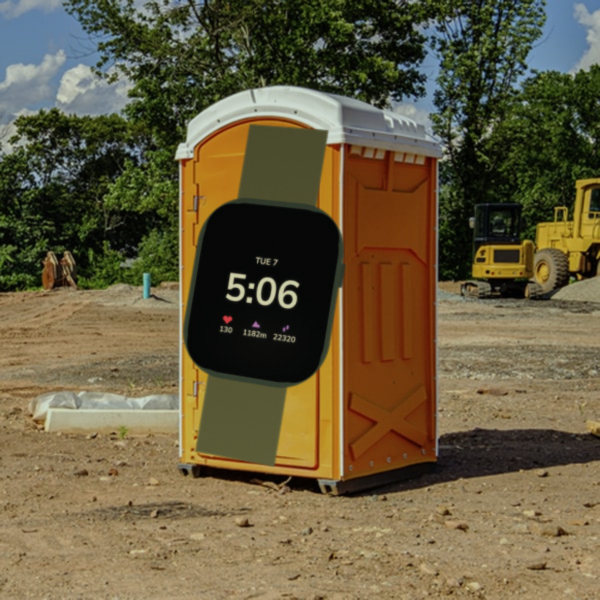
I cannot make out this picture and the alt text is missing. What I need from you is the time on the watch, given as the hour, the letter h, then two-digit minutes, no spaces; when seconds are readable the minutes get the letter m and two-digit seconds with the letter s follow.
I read 5h06
